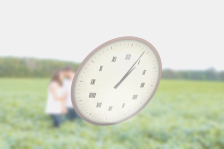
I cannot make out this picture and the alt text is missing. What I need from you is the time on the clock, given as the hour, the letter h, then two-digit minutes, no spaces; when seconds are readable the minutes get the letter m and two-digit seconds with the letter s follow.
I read 1h04
